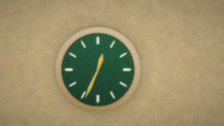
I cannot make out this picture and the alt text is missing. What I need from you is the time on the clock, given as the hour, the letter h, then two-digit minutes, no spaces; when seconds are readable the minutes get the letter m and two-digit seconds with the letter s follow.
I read 12h34
